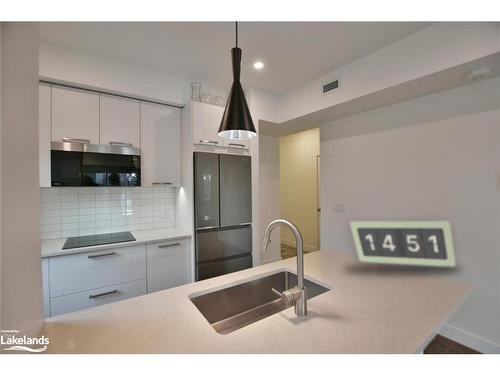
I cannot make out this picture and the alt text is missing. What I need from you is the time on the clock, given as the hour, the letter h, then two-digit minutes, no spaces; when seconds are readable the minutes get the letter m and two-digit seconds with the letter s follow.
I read 14h51
